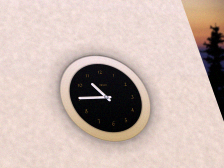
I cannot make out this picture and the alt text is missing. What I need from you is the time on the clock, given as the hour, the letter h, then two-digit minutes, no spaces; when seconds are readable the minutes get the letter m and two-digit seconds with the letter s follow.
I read 10h45
